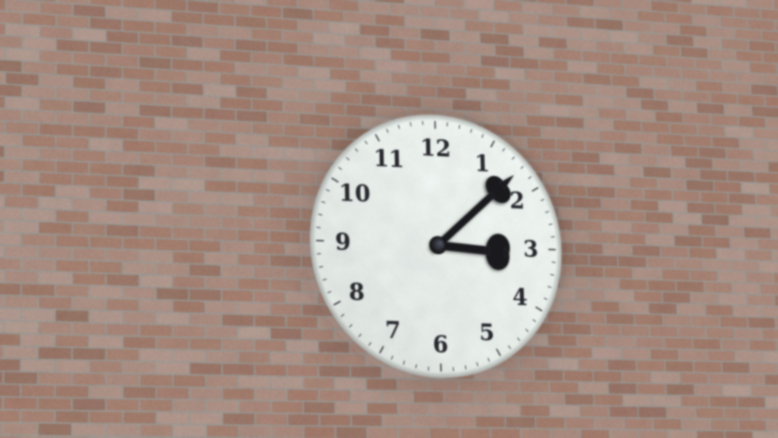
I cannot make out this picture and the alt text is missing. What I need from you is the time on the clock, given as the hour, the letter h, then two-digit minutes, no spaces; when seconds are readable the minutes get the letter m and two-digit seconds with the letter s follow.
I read 3h08
